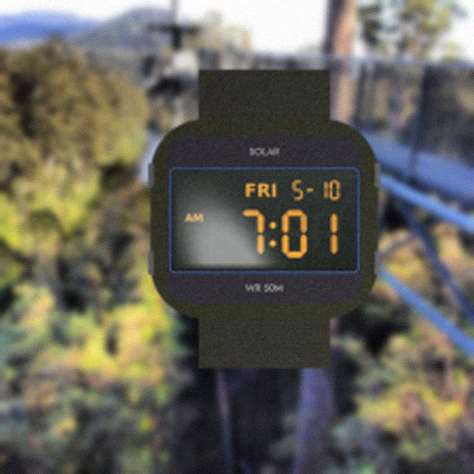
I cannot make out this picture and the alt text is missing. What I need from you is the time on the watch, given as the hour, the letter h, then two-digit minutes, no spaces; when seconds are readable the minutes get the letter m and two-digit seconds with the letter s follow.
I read 7h01
